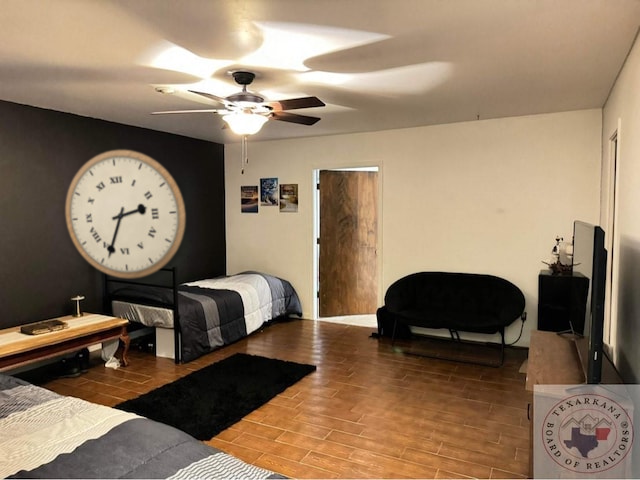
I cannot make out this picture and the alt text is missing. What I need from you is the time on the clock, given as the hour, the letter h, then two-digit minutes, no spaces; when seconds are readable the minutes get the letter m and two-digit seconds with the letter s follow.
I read 2h34
